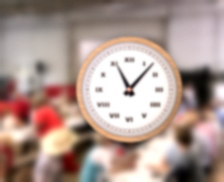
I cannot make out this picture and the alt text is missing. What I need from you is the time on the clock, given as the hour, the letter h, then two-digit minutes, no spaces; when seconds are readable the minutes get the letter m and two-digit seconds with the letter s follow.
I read 11h07
